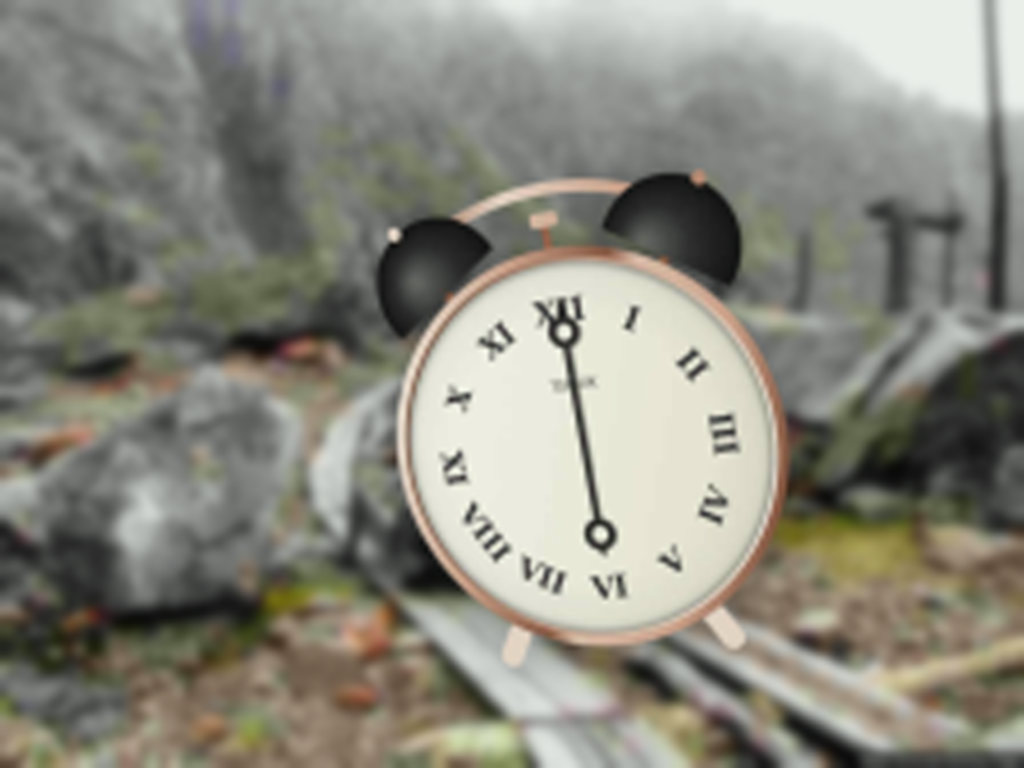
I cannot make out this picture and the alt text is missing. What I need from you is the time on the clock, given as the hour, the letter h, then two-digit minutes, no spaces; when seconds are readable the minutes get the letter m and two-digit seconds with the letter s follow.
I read 6h00
